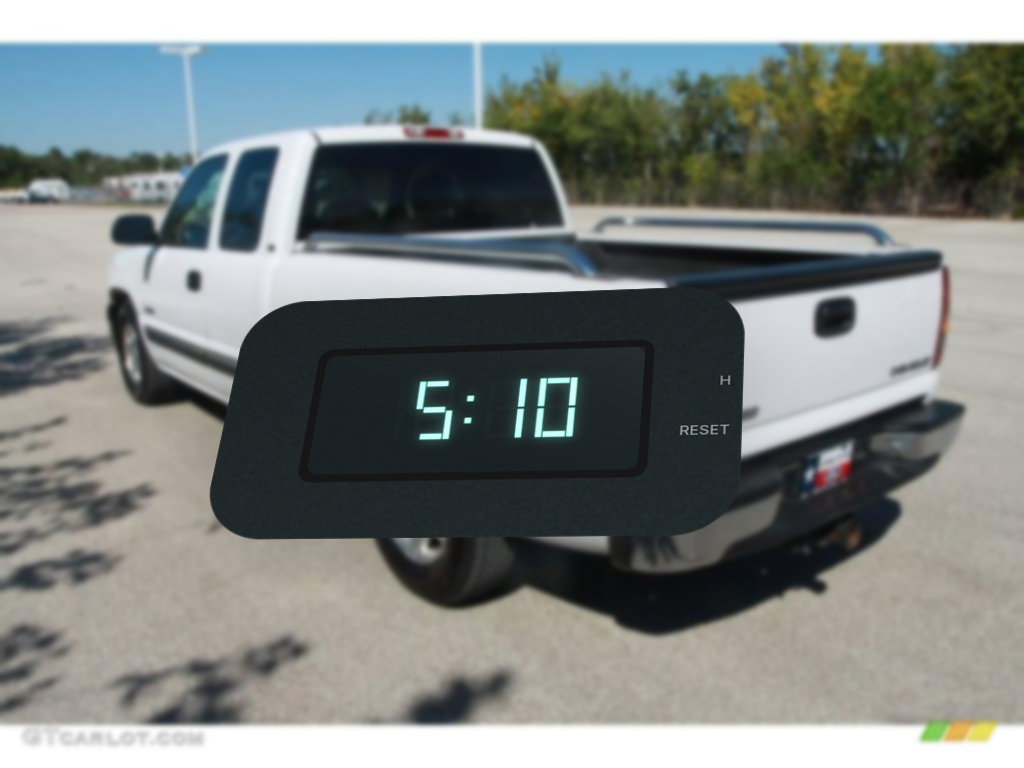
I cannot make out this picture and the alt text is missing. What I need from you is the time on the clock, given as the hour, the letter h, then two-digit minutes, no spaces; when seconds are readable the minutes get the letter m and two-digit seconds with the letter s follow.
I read 5h10
